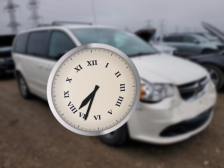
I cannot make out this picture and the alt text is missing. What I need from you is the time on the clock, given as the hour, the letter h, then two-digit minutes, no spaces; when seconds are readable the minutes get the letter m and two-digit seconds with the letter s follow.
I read 7h34
